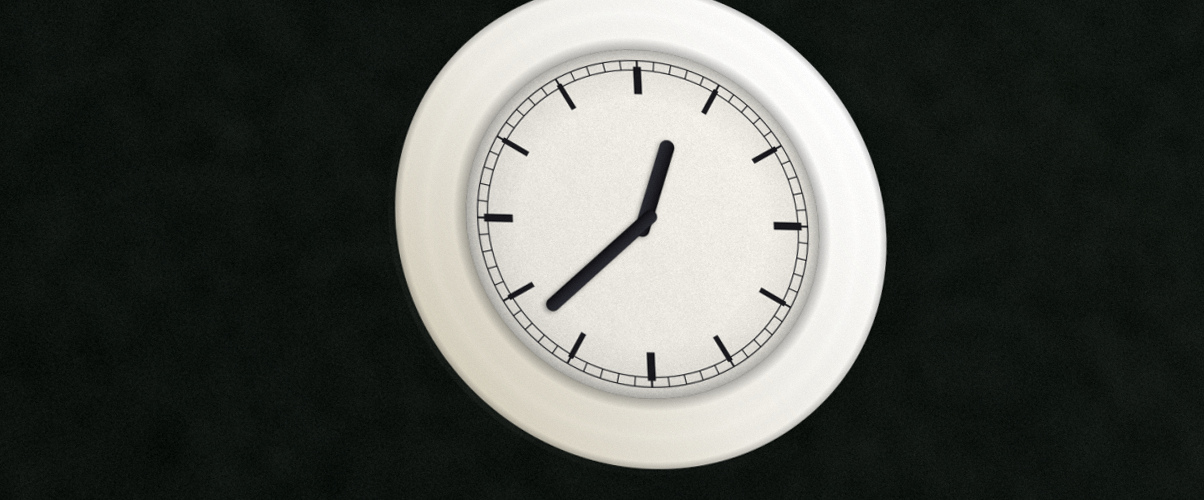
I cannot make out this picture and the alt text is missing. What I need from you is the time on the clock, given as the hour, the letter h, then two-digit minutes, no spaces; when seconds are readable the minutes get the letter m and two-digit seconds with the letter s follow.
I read 12h38
